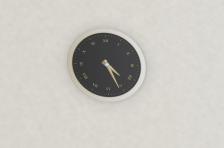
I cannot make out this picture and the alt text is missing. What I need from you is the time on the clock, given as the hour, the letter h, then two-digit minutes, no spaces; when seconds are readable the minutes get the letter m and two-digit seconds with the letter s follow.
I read 4h26
